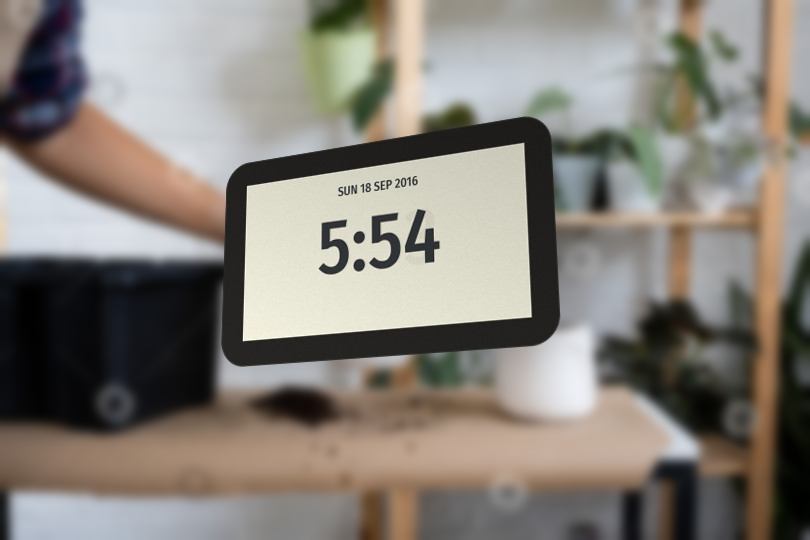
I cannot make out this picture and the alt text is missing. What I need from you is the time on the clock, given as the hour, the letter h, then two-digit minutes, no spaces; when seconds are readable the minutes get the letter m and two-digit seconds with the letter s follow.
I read 5h54
